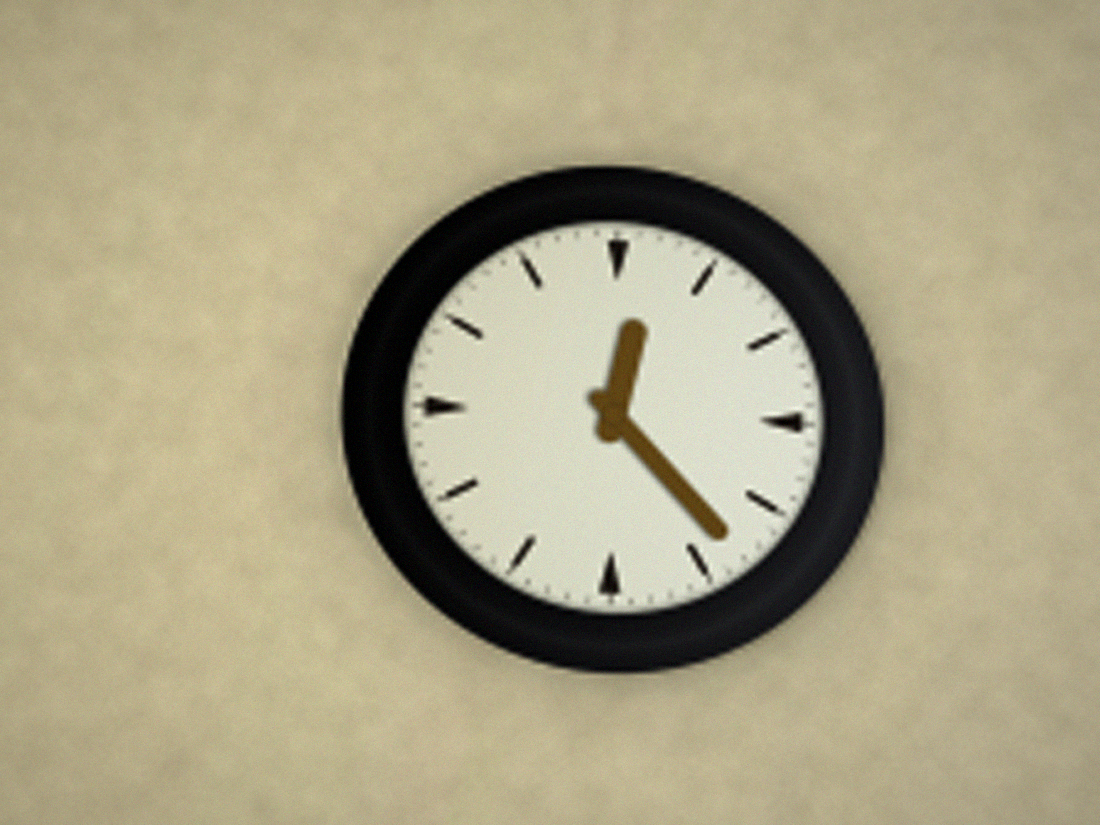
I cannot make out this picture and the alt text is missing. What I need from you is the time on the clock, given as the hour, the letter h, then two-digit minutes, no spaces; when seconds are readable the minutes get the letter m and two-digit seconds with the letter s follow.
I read 12h23
